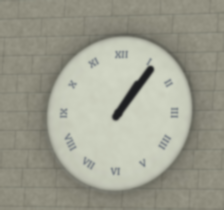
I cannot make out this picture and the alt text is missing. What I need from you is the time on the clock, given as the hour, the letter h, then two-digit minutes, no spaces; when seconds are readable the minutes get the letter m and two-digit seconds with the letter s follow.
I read 1h06
